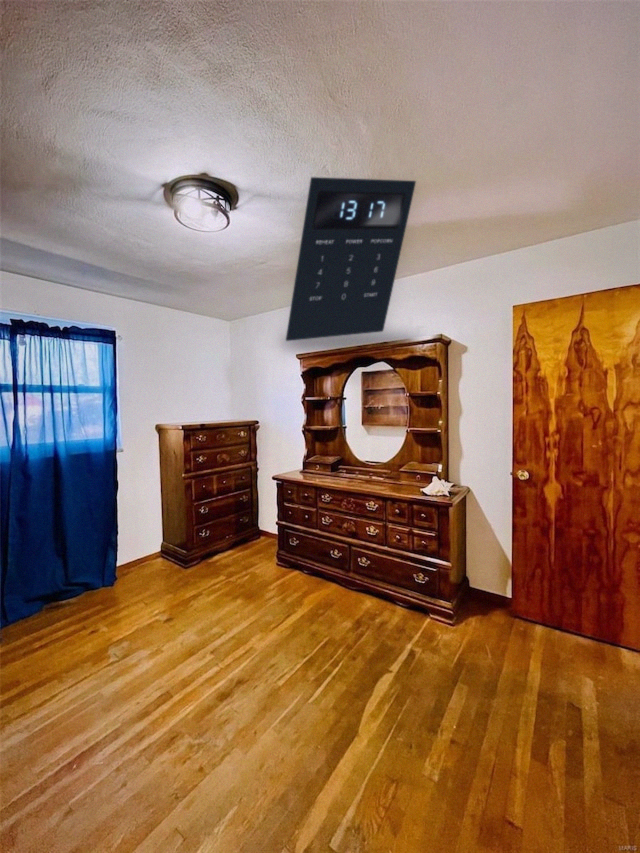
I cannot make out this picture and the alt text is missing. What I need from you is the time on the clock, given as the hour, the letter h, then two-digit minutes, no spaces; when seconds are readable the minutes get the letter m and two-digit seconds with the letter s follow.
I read 13h17
